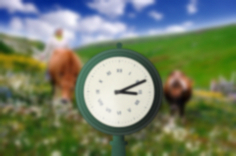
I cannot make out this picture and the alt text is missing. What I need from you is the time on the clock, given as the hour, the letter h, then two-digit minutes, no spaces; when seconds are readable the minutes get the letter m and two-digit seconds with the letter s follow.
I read 3h11
